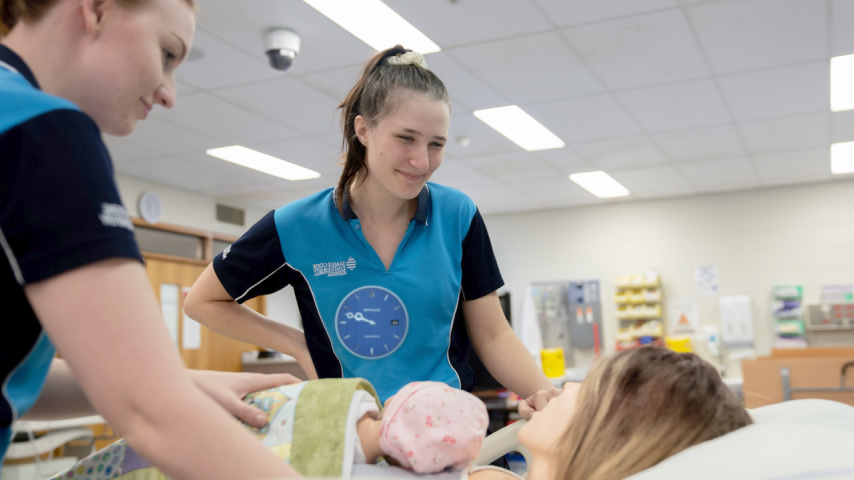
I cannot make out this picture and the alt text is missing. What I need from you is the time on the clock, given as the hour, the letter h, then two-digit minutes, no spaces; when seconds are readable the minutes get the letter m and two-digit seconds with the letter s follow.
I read 9h48
